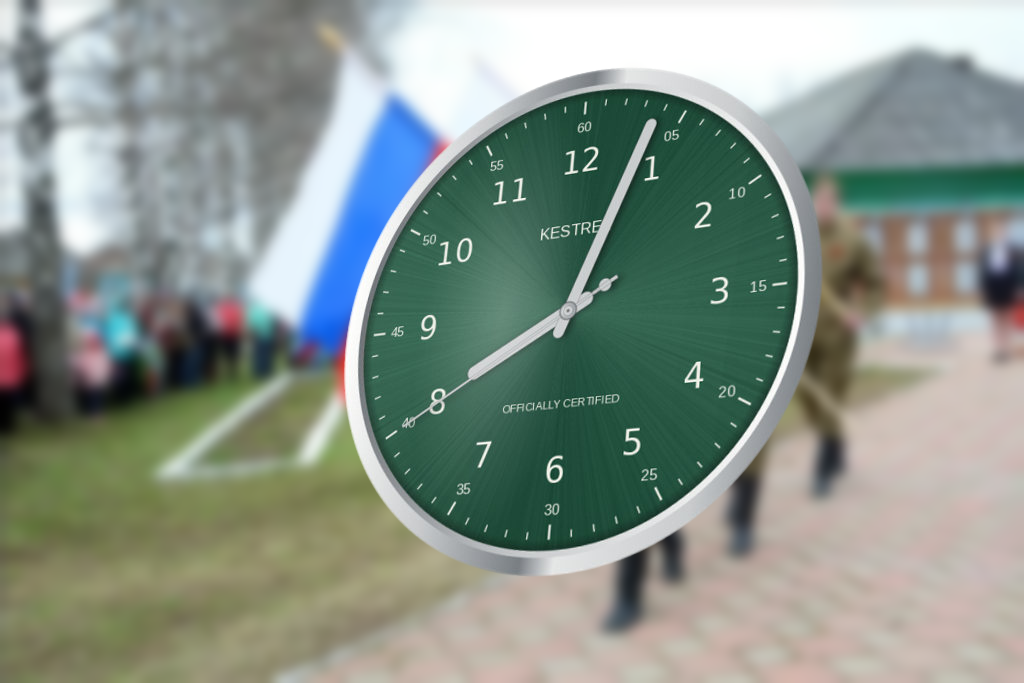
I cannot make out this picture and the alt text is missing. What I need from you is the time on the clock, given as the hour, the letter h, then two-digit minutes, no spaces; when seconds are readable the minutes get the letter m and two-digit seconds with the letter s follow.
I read 8h03m40s
